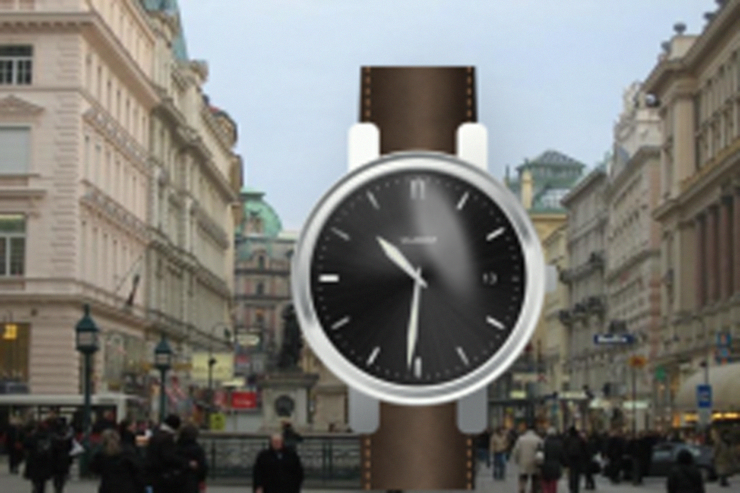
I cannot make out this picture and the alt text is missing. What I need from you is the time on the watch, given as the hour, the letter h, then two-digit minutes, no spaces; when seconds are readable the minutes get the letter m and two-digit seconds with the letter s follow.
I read 10h31
